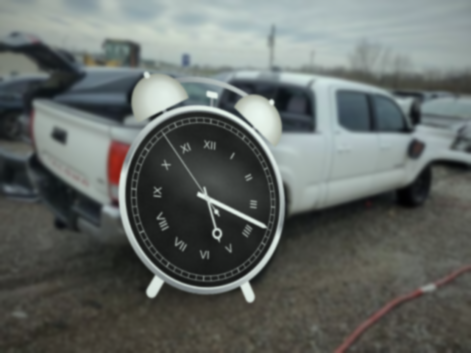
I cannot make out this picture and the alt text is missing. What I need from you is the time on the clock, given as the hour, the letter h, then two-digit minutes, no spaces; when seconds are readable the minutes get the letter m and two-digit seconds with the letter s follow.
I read 5h17m53s
